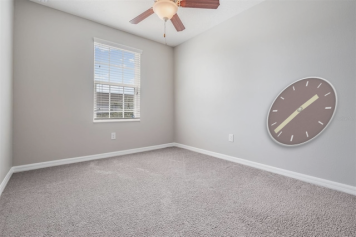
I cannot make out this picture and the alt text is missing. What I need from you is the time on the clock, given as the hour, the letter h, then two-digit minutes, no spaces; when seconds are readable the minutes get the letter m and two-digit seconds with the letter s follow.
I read 1h37
